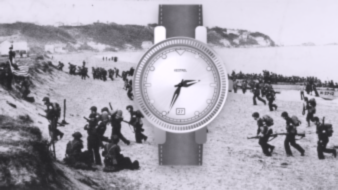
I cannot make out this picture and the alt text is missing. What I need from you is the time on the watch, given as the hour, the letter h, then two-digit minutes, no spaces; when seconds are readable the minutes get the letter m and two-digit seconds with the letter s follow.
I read 2h34
